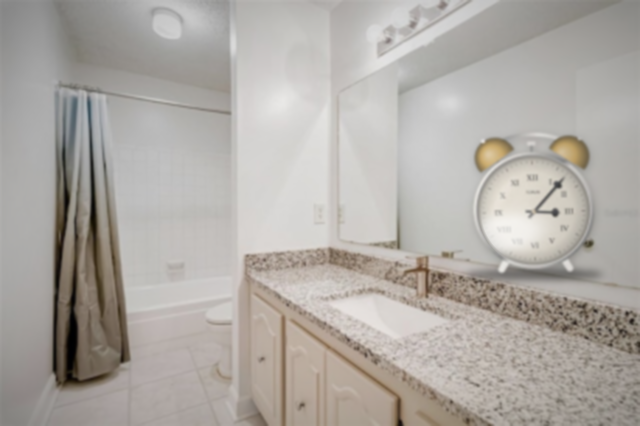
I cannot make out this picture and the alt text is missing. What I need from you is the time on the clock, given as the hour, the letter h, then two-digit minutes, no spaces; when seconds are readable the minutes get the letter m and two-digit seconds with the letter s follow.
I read 3h07
